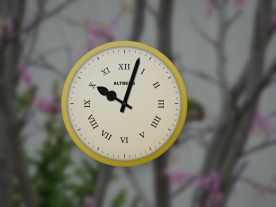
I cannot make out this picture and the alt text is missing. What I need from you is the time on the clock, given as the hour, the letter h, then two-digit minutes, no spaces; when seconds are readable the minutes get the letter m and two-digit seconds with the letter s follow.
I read 10h03
